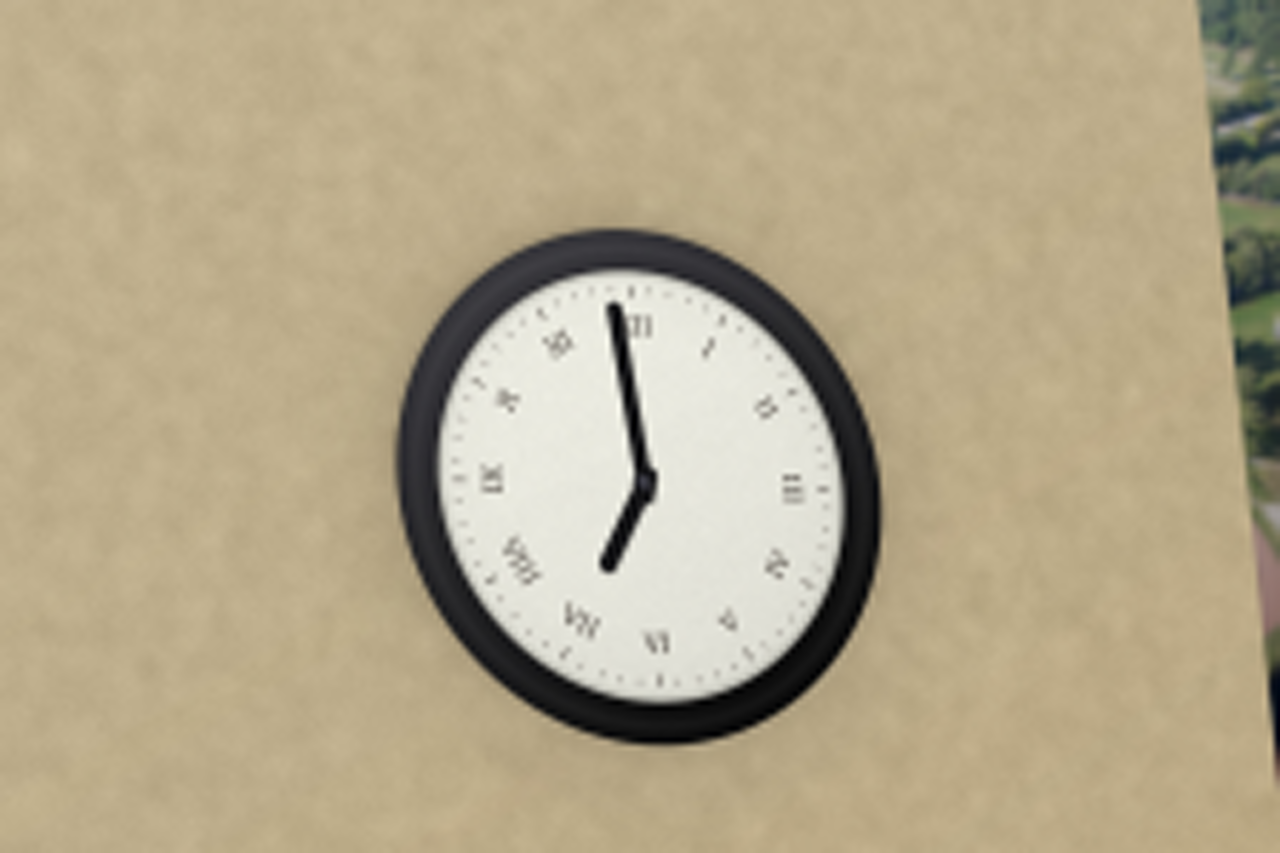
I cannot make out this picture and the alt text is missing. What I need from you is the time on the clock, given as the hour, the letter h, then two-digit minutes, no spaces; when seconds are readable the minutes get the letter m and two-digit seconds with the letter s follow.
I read 6h59
